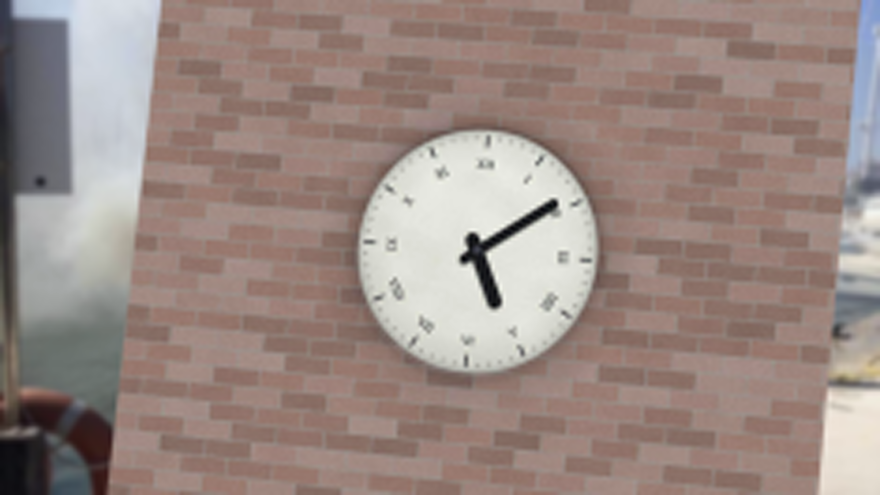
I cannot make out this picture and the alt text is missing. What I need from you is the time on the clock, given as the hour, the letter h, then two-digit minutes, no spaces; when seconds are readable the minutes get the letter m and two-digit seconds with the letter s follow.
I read 5h09
